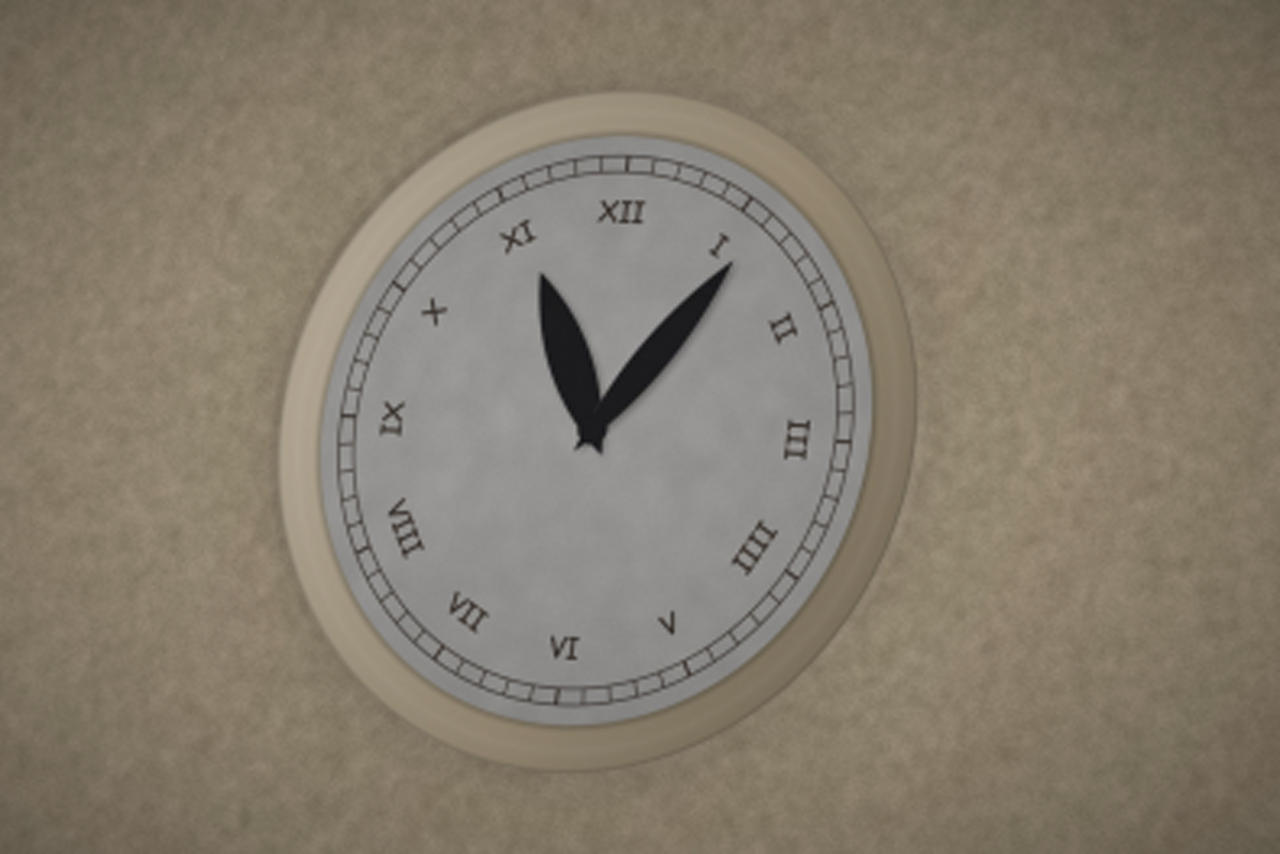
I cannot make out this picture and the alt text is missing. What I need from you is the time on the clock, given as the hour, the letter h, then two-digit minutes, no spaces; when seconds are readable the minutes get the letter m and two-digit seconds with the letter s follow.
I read 11h06
